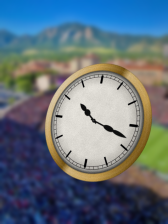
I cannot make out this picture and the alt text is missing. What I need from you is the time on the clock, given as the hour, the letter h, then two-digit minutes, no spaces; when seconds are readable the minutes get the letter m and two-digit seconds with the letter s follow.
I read 10h18
